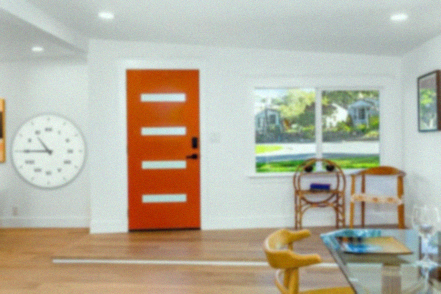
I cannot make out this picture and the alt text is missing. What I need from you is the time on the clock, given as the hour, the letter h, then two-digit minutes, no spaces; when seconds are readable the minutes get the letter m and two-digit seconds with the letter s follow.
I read 10h45
